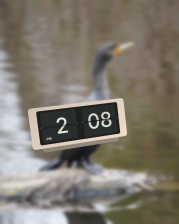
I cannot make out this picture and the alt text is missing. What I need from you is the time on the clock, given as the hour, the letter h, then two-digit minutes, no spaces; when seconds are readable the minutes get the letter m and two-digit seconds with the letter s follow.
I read 2h08
